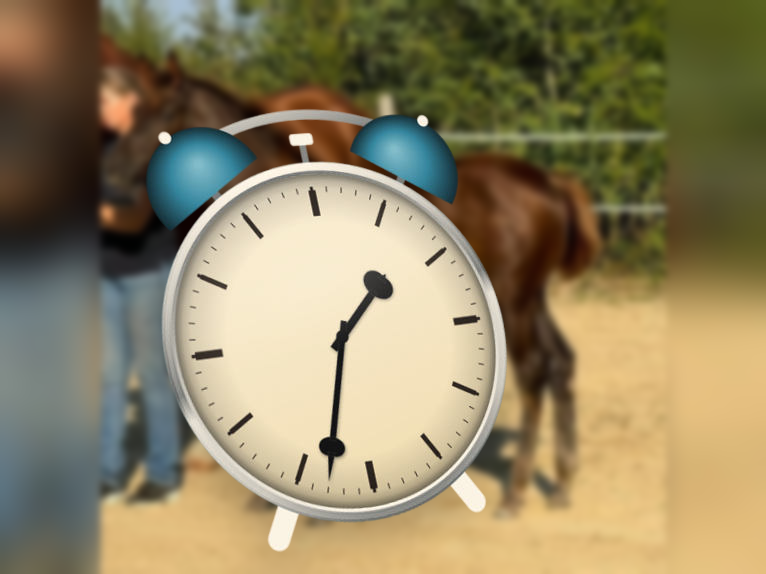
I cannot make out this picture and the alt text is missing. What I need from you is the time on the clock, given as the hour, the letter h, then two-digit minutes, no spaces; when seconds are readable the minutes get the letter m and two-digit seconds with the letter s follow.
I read 1h33
